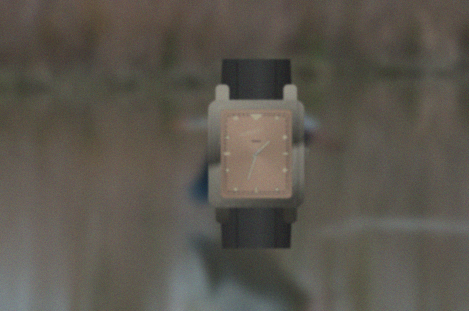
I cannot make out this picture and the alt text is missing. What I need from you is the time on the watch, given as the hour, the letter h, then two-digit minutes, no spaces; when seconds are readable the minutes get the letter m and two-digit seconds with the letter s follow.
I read 1h33
